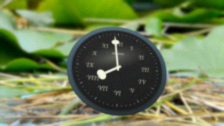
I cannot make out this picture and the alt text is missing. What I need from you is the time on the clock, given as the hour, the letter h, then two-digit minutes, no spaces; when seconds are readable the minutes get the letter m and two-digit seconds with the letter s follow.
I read 7h59
